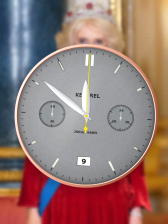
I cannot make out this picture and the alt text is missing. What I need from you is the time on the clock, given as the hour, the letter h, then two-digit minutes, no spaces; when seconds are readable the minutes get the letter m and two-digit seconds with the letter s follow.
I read 11h51
